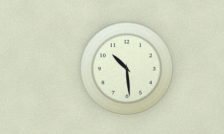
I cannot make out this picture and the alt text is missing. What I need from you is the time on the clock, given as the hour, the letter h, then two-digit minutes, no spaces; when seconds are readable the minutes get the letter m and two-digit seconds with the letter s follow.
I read 10h29
